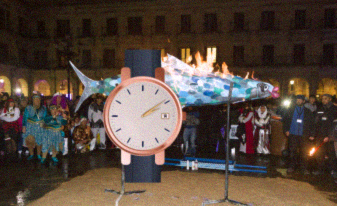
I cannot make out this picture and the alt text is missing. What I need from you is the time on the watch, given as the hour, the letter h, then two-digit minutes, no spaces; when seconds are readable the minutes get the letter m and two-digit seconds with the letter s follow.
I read 2h09
